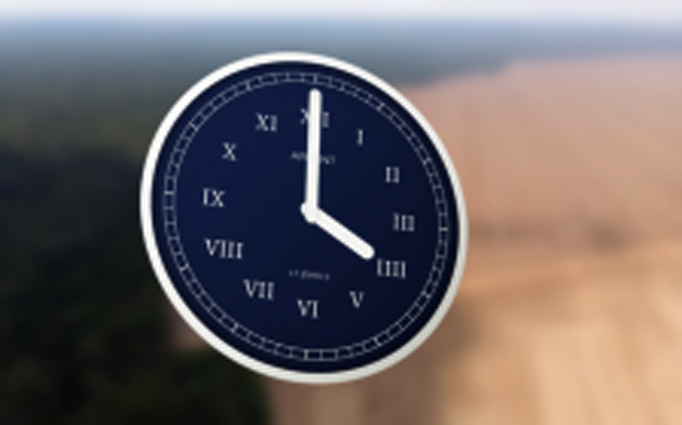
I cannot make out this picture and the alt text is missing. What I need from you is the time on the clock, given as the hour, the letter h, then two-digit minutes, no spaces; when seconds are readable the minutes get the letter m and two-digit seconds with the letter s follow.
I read 4h00
